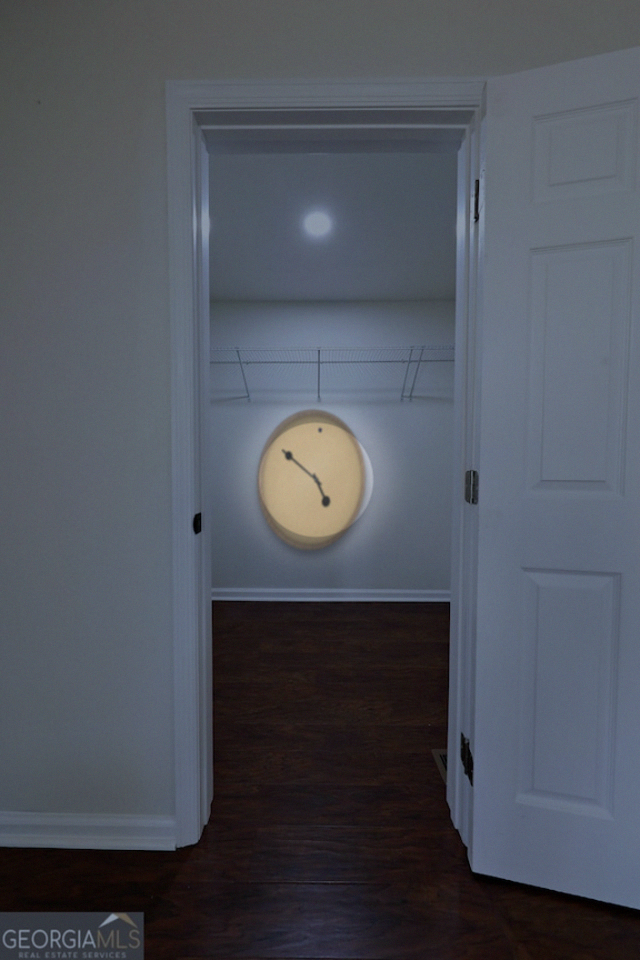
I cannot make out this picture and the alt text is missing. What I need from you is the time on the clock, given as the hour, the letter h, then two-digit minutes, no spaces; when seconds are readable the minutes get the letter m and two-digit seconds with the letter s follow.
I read 4h50
